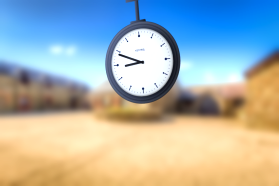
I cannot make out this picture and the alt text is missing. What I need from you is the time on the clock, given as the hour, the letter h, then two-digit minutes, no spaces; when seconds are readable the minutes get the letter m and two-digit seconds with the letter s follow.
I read 8h49
